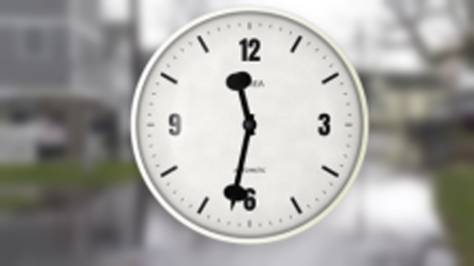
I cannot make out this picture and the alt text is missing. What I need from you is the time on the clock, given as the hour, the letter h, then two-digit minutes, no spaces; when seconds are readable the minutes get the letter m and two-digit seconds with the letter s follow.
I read 11h32
